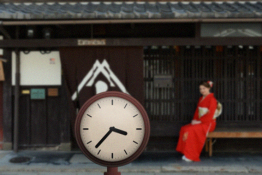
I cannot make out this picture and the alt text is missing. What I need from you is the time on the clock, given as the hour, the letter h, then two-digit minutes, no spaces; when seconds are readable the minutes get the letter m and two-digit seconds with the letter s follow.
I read 3h37
